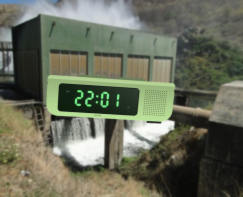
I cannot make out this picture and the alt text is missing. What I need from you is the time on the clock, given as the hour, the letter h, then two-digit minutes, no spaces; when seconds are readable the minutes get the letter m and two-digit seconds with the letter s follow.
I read 22h01
